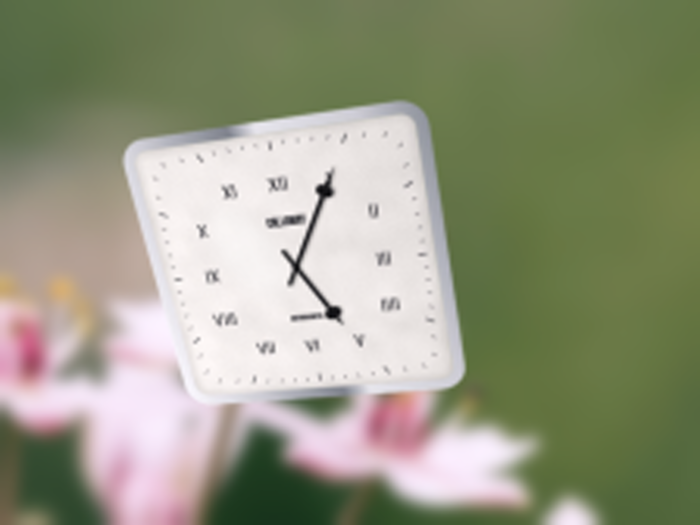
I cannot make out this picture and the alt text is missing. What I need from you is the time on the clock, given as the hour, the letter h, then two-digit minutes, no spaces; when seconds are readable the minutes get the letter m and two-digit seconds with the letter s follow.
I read 5h05
